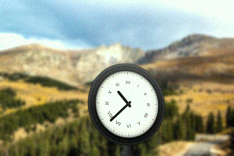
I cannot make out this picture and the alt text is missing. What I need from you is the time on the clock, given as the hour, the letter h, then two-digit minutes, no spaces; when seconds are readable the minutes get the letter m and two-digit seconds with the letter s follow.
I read 10h38
